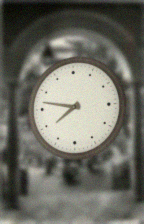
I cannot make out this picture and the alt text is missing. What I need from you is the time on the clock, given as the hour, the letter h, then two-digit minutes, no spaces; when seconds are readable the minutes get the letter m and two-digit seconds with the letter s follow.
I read 7h47
